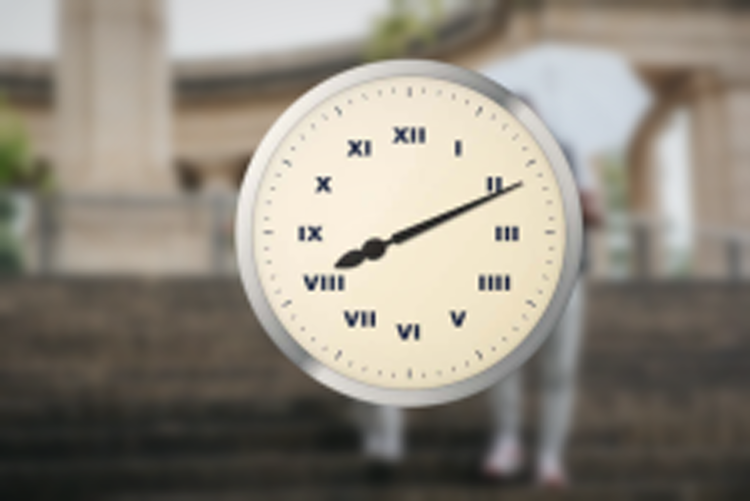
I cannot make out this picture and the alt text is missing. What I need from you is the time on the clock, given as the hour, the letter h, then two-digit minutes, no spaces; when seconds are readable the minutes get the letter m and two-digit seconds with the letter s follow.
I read 8h11
